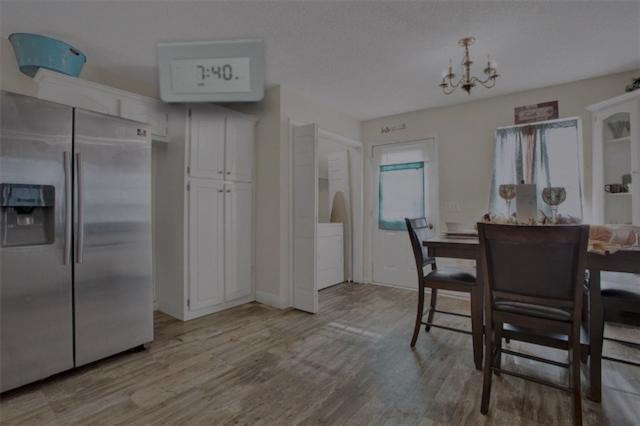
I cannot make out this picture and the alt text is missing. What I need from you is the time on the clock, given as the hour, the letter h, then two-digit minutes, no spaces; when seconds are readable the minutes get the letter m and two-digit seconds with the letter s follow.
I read 7h40
